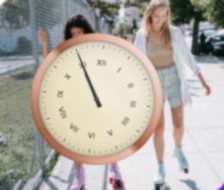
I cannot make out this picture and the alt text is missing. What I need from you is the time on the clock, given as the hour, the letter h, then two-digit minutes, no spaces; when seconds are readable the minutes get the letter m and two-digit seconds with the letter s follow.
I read 10h55
